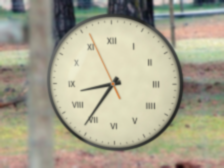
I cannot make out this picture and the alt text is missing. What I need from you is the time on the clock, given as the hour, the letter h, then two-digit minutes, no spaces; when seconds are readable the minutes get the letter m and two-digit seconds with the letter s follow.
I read 8h35m56s
